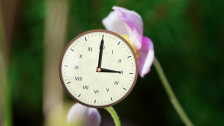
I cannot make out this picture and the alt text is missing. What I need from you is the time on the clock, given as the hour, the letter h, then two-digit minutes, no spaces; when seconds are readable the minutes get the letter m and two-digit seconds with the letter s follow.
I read 3h00
